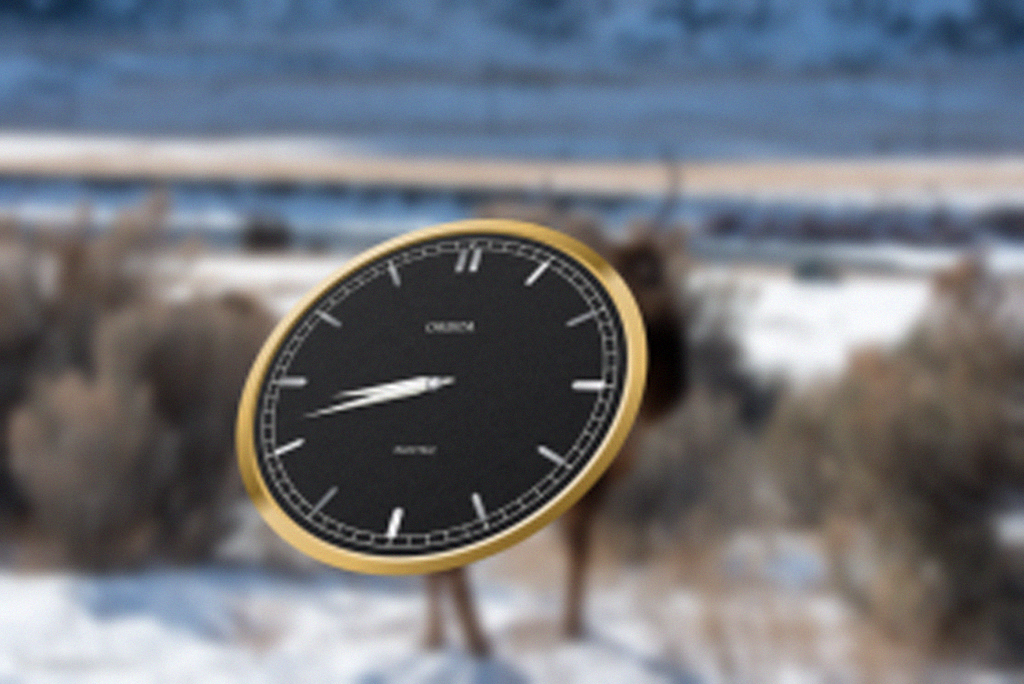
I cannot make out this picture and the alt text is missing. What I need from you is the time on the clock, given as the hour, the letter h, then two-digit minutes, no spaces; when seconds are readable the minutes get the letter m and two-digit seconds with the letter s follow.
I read 8h42
